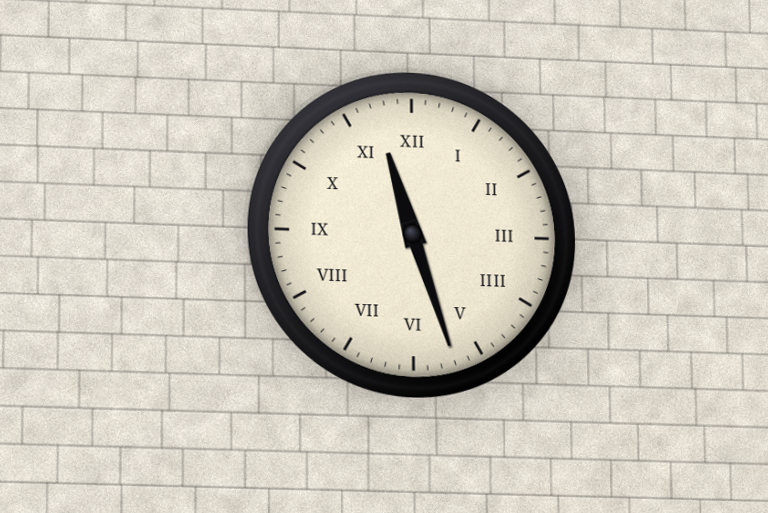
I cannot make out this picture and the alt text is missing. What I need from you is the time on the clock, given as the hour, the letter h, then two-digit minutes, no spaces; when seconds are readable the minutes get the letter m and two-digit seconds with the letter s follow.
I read 11h27
